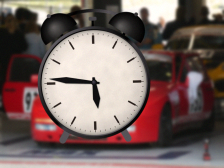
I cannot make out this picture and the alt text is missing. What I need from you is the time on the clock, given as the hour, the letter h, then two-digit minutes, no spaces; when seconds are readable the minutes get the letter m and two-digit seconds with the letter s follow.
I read 5h46
